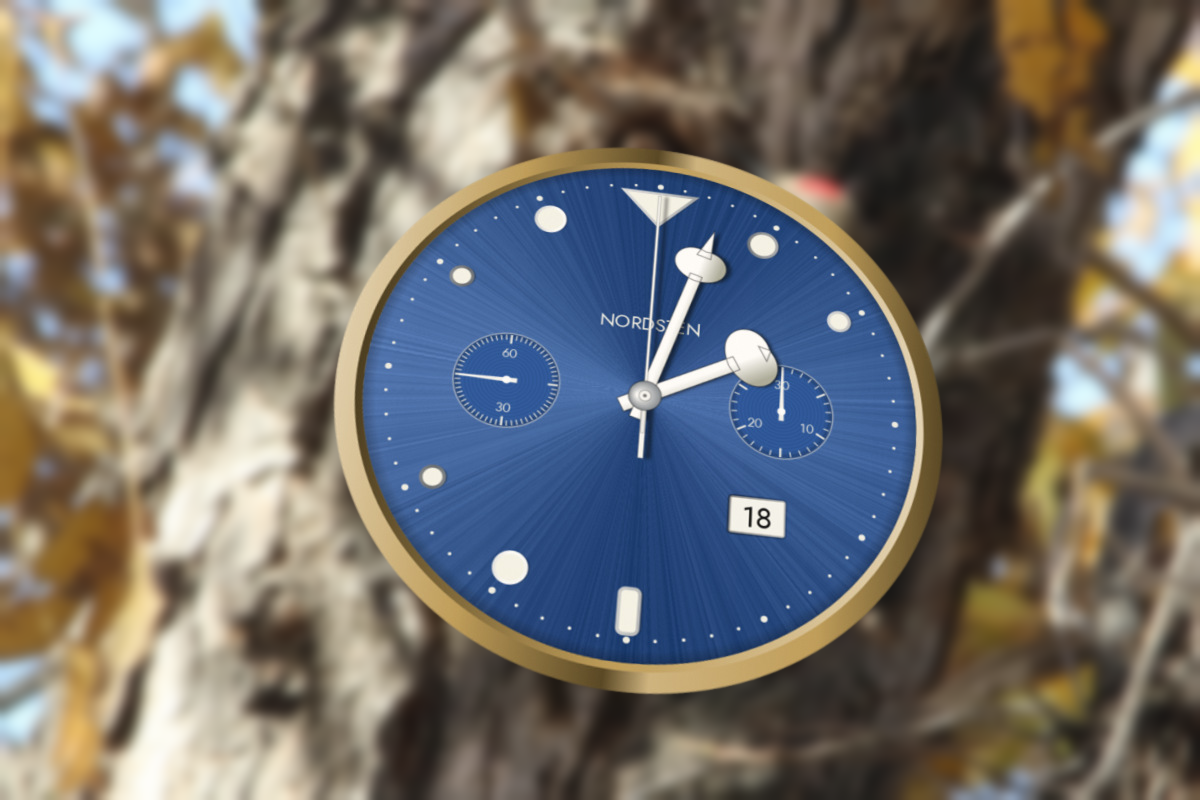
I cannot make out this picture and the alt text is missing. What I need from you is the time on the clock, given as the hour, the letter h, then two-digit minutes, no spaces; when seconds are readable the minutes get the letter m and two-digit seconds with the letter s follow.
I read 2h02m45s
